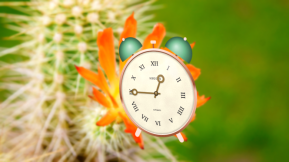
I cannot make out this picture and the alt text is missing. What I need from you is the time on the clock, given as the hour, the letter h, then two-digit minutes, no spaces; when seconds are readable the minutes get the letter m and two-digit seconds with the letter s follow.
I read 12h45
